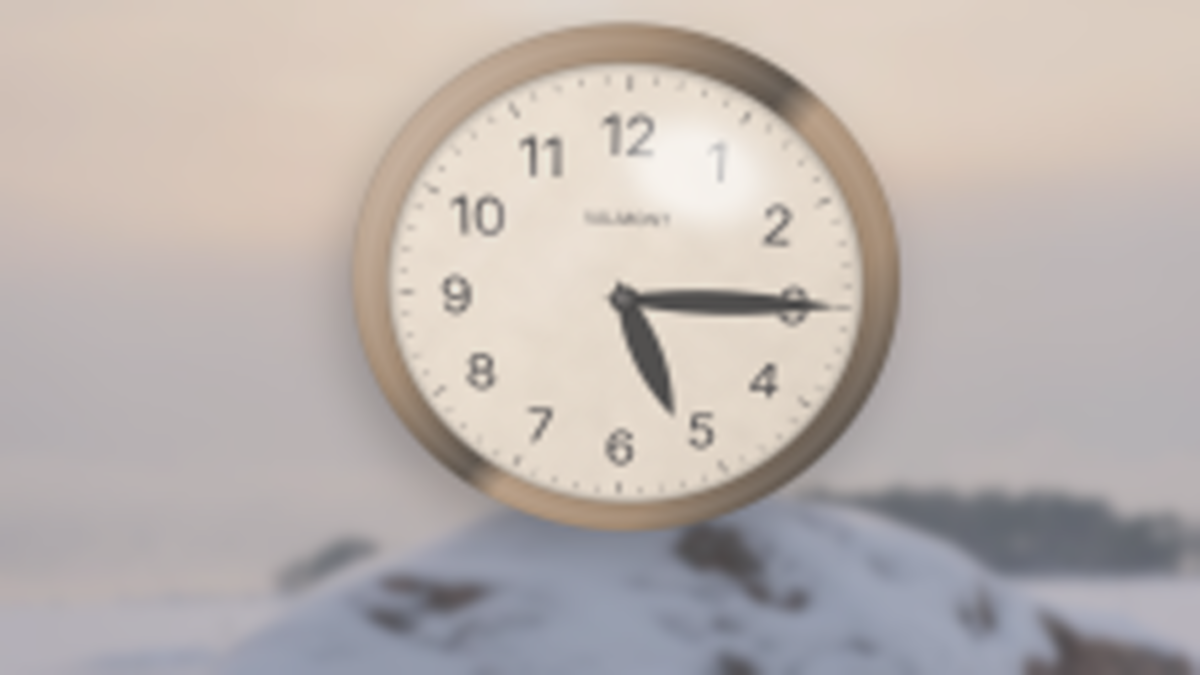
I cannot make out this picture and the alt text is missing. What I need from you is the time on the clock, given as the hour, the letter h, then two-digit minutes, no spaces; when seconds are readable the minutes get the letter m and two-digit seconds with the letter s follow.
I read 5h15
